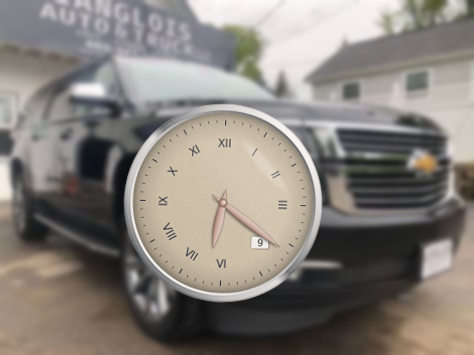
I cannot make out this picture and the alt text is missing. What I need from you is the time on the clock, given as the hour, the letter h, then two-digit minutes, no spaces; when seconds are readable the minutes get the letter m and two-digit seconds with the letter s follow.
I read 6h21
